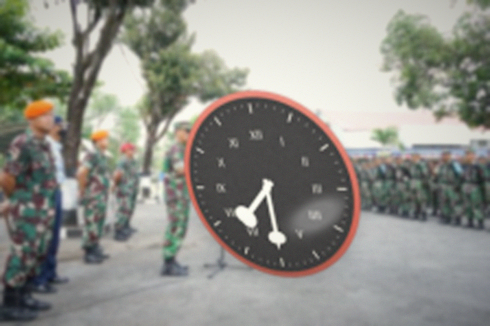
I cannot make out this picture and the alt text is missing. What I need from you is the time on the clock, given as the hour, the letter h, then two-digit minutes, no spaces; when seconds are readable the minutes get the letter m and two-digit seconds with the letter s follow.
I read 7h30
